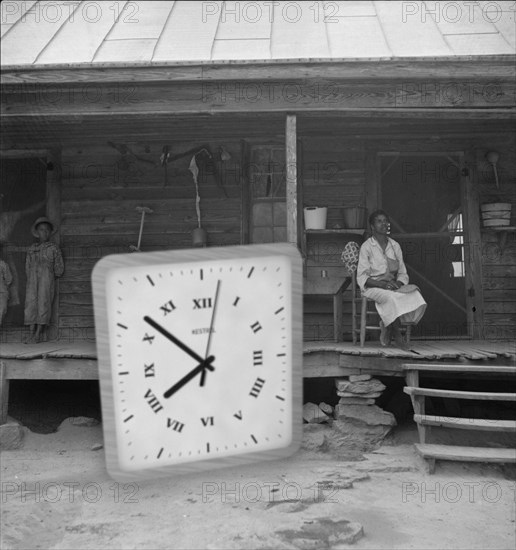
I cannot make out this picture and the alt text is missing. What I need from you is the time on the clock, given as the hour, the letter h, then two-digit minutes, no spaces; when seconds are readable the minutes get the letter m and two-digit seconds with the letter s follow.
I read 7h52m02s
